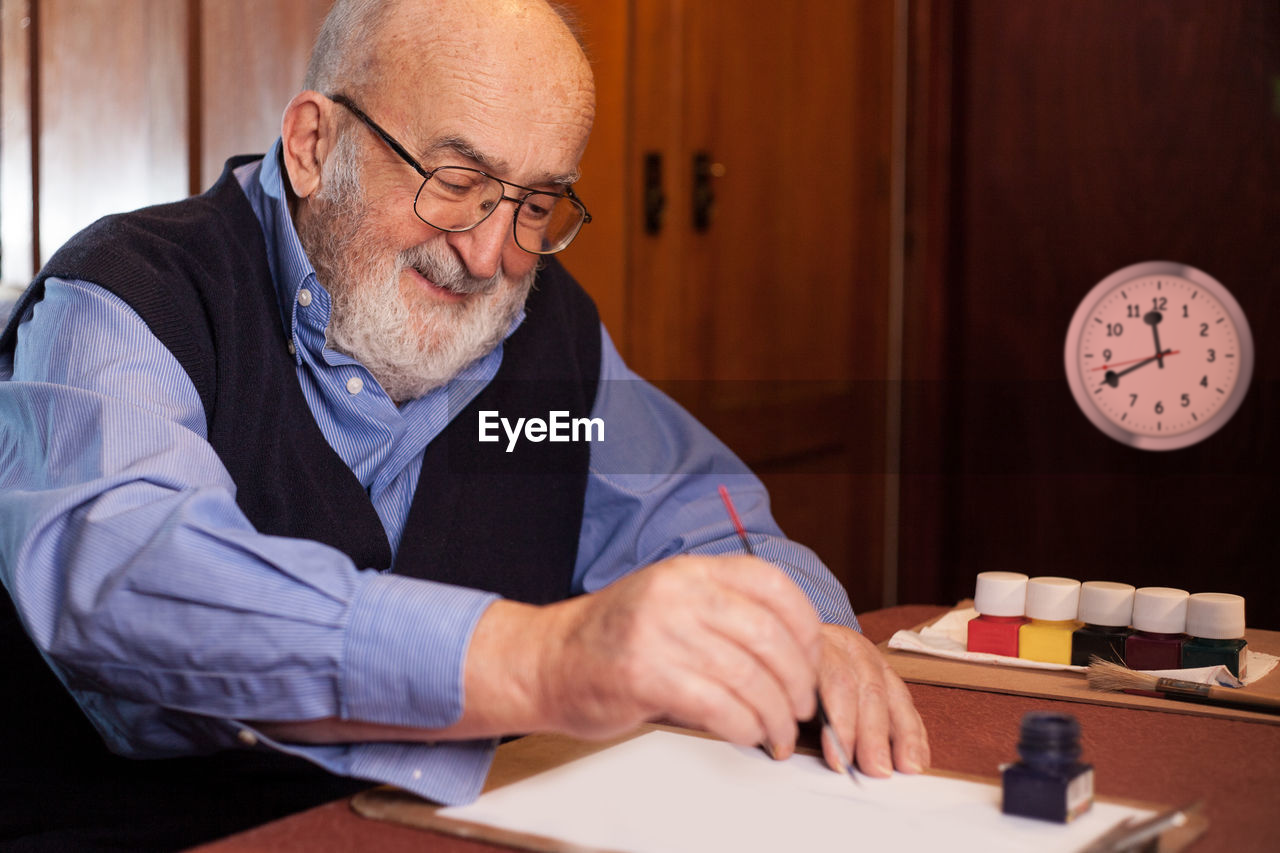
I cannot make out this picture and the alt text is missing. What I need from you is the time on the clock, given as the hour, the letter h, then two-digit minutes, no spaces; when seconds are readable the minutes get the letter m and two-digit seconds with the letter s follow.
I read 11h40m43s
